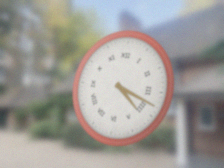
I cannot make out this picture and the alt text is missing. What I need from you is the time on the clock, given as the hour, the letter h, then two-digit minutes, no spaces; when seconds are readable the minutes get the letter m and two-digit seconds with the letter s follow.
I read 4h18
